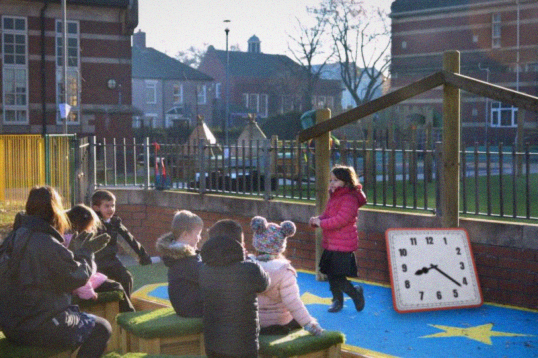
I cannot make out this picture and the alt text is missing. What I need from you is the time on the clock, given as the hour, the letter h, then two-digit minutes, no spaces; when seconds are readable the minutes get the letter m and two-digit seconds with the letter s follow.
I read 8h22
